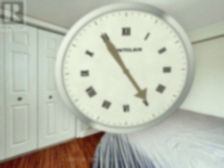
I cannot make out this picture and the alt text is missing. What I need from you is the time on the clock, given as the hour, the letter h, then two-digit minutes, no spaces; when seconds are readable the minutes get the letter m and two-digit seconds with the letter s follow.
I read 4h55
